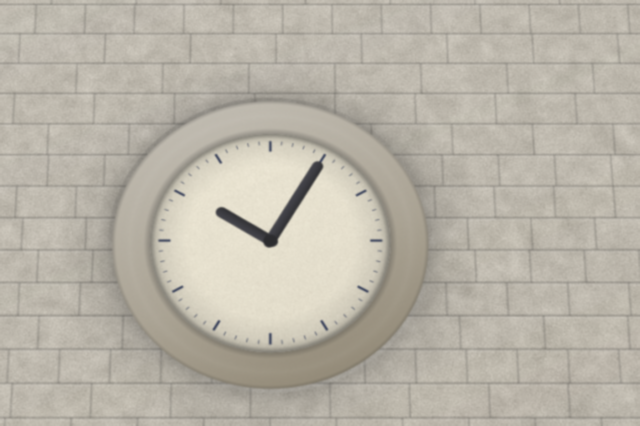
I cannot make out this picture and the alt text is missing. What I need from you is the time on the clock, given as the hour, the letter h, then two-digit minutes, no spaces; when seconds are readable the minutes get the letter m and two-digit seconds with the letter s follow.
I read 10h05
